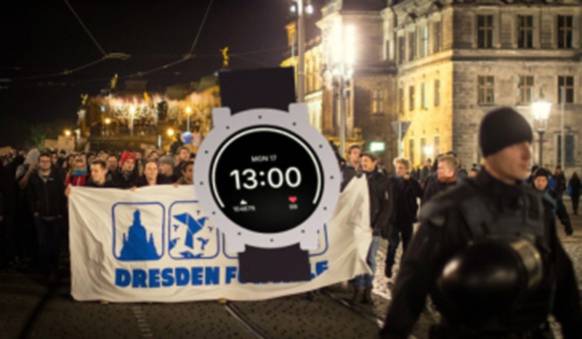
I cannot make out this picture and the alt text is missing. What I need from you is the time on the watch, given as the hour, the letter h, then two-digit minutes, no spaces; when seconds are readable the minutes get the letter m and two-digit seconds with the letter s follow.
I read 13h00
